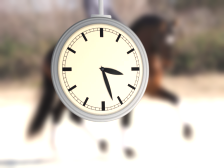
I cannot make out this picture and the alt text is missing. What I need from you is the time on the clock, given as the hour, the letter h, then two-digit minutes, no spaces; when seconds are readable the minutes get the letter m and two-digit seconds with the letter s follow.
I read 3h27
